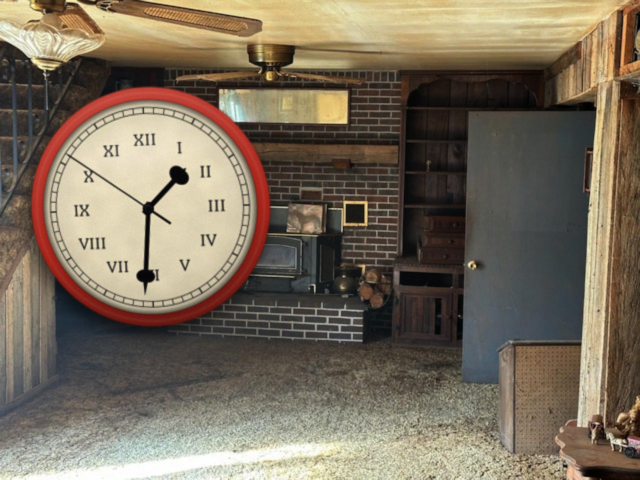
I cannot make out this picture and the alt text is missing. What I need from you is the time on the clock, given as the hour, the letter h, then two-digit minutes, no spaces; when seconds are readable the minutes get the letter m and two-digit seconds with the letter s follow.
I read 1h30m51s
